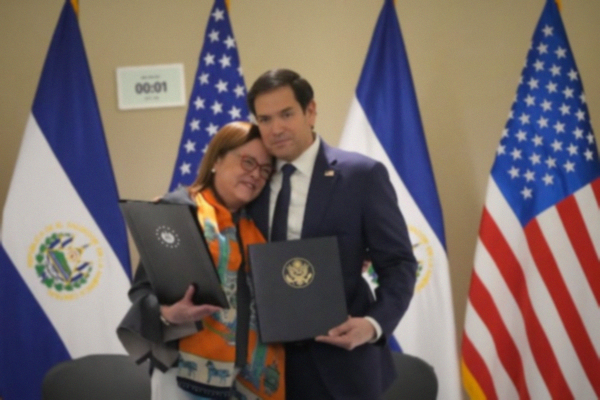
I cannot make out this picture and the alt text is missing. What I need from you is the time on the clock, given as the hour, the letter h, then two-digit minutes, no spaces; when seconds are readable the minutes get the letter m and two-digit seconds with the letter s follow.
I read 0h01
